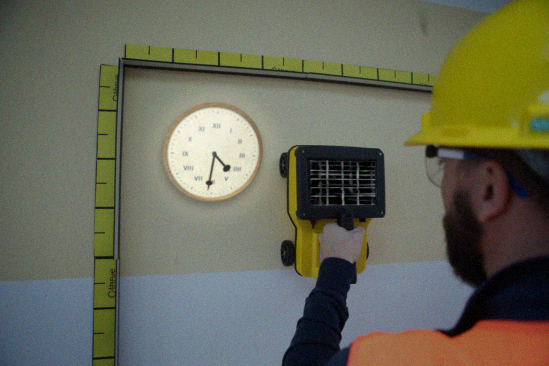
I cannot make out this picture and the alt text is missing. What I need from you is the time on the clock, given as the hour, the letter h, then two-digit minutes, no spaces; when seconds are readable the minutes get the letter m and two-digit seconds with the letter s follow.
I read 4h31
